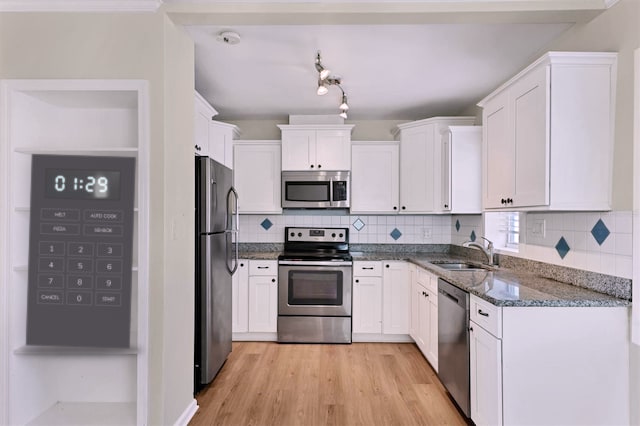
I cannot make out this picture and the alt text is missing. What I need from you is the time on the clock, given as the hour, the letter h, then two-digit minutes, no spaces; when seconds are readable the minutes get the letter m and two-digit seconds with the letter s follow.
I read 1h29
